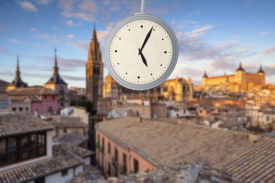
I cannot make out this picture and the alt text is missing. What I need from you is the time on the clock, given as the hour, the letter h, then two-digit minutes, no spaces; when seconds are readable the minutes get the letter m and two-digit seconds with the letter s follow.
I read 5h04
